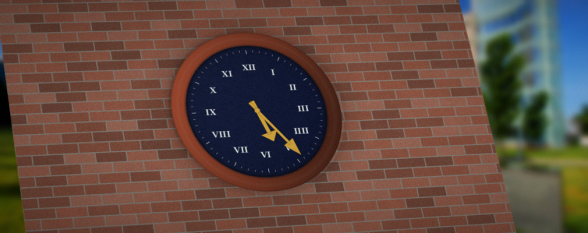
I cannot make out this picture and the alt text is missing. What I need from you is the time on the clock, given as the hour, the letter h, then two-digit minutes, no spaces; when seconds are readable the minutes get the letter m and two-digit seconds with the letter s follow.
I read 5h24
